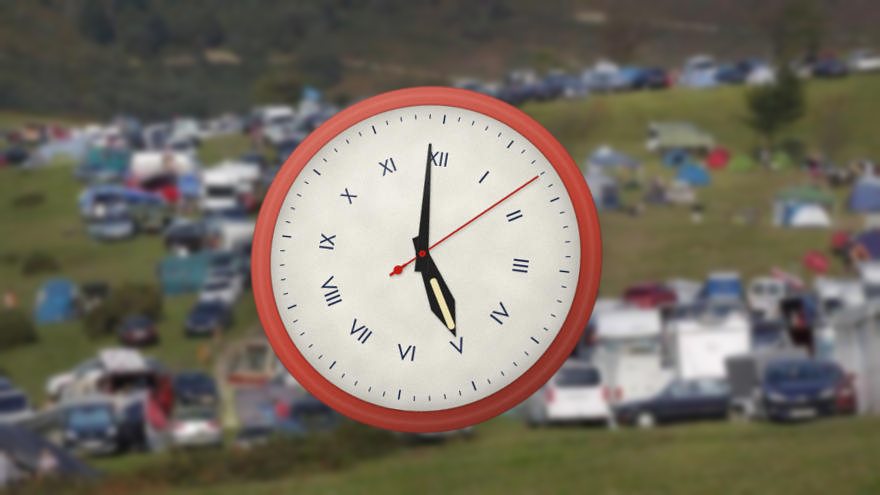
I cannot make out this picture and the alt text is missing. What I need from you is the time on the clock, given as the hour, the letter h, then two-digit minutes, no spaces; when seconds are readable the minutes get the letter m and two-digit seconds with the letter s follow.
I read 4h59m08s
